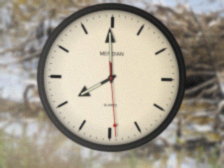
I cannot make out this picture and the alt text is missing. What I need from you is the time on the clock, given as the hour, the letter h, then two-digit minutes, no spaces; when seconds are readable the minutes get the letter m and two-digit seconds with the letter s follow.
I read 7h59m29s
